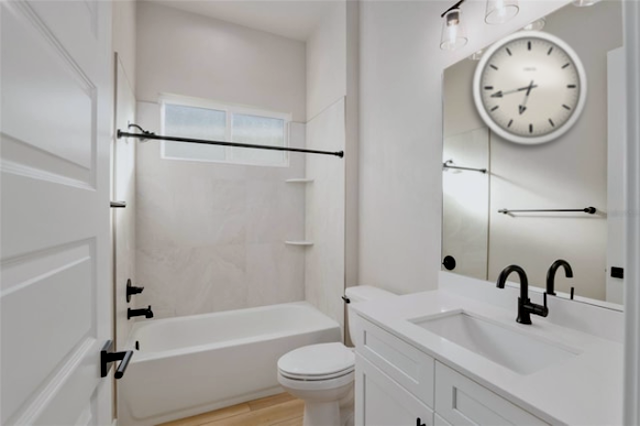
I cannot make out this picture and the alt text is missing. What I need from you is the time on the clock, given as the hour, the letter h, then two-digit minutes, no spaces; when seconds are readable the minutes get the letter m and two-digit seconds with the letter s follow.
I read 6h43
